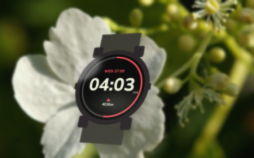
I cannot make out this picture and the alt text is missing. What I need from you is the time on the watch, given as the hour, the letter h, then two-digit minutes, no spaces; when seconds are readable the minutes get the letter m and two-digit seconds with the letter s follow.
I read 4h03
